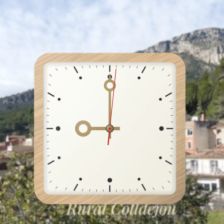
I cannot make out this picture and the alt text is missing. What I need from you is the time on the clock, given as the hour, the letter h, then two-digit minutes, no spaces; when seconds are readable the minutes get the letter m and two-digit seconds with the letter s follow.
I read 9h00m01s
